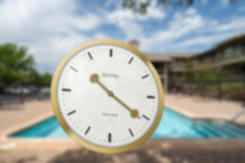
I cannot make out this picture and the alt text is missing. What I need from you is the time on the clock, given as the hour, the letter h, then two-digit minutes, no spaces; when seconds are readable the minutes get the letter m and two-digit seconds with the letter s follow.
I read 10h21
